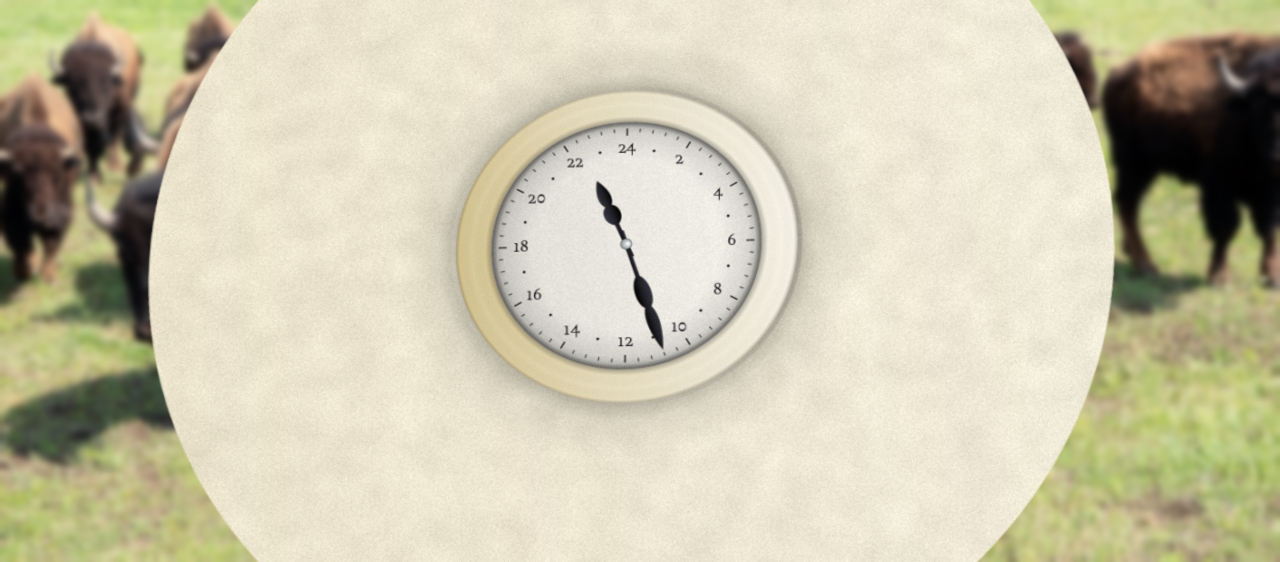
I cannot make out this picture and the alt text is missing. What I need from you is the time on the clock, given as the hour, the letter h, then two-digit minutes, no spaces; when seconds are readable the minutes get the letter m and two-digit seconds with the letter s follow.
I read 22h27
